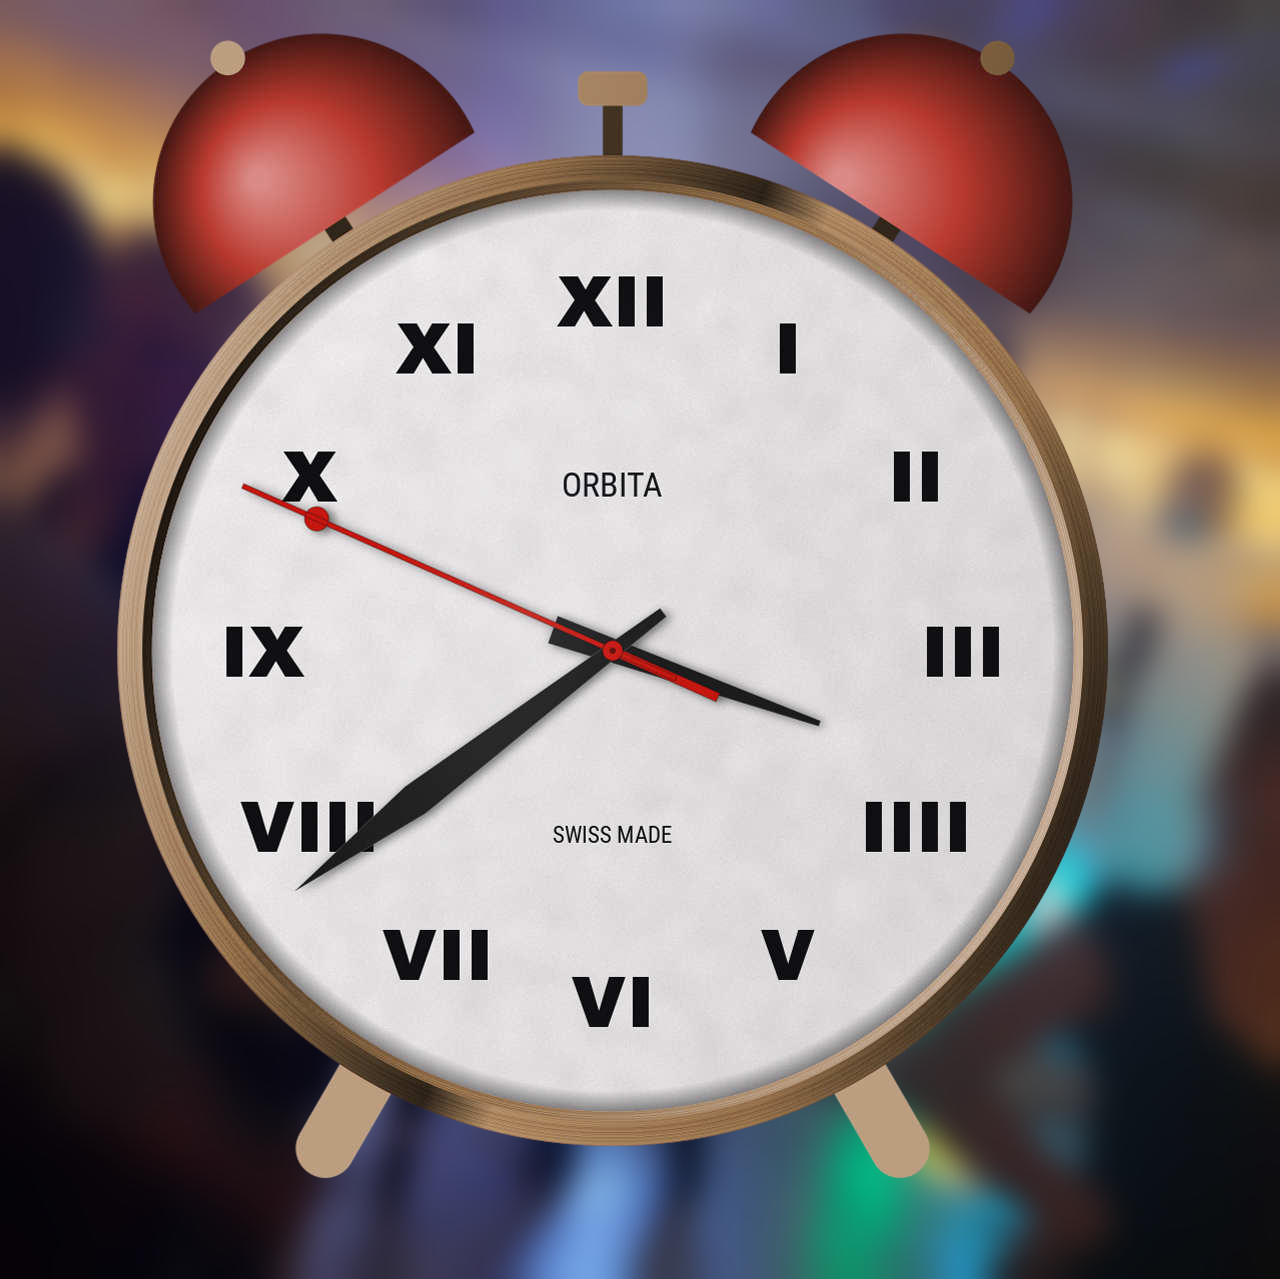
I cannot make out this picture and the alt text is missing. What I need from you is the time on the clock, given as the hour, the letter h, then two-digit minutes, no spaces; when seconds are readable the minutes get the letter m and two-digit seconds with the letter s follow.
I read 3h38m49s
